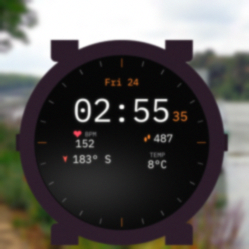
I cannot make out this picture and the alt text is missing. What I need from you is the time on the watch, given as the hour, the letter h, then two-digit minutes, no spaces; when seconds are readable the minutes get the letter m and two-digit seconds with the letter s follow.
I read 2h55m35s
